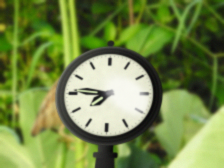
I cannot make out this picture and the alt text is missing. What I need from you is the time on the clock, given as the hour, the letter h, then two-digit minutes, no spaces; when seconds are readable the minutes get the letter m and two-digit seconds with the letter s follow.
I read 7h46
